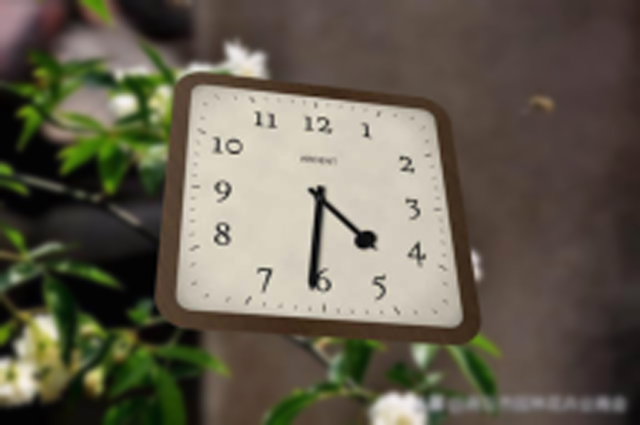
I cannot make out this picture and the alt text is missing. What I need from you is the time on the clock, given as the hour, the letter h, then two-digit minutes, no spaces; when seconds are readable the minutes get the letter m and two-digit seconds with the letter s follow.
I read 4h31
